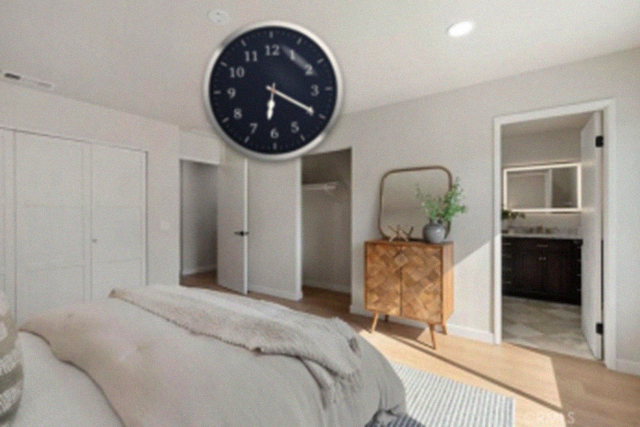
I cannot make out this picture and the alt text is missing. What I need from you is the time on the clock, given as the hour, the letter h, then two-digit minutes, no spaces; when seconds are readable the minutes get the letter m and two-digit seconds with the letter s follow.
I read 6h20
